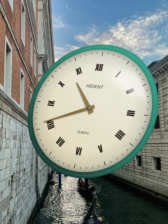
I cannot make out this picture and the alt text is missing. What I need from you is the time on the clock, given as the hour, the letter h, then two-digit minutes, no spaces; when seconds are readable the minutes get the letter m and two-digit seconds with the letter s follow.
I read 10h41
